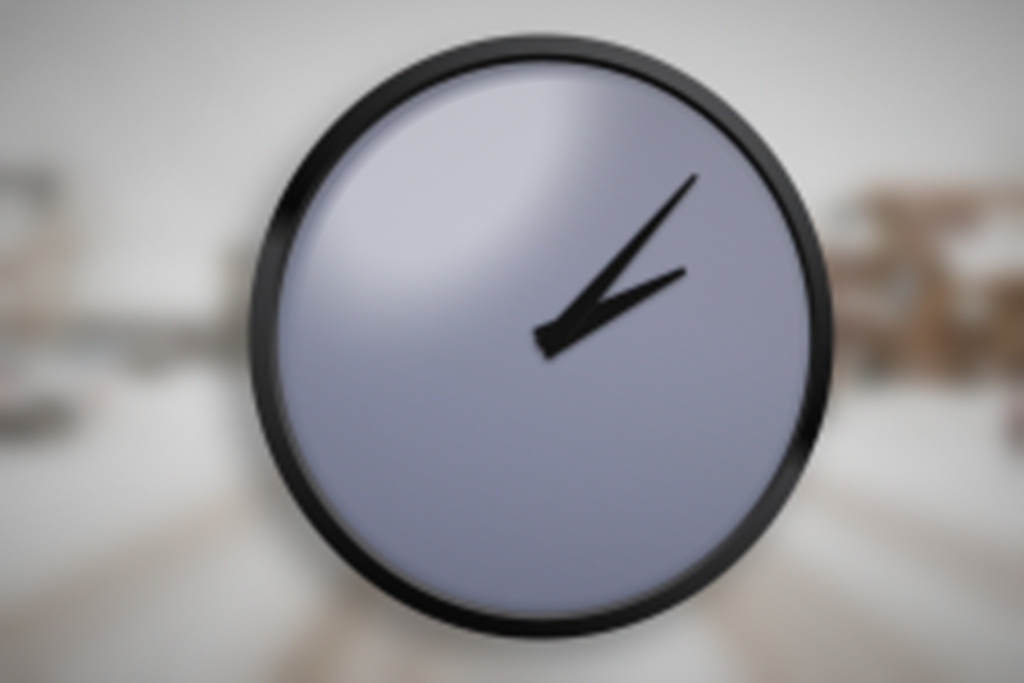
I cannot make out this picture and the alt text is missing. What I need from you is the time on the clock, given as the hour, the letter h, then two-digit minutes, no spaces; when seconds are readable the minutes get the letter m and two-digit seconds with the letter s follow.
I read 2h07
